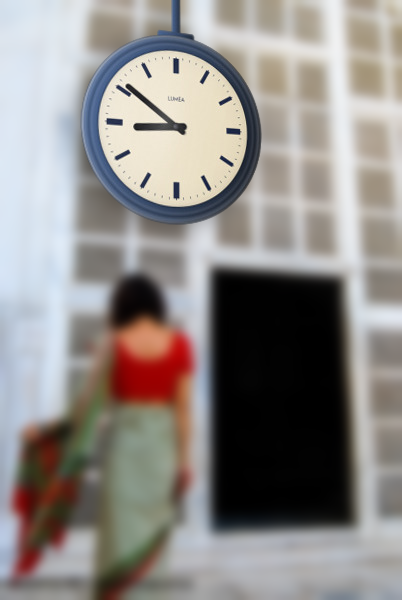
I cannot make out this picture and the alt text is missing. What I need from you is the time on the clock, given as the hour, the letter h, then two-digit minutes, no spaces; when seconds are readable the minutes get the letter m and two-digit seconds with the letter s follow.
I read 8h51
